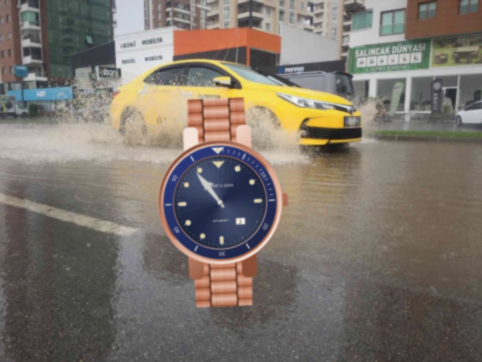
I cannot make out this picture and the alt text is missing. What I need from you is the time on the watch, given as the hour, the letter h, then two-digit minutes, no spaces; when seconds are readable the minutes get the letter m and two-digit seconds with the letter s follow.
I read 10h54
